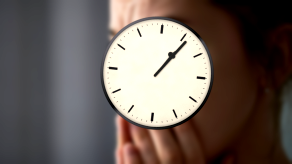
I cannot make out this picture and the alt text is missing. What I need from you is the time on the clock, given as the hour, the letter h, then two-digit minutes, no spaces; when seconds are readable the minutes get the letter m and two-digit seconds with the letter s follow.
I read 1h06
